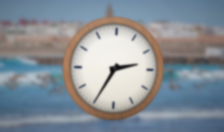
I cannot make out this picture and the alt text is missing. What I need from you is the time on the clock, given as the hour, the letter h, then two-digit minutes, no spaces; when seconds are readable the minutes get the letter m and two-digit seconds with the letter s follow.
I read 2h35
